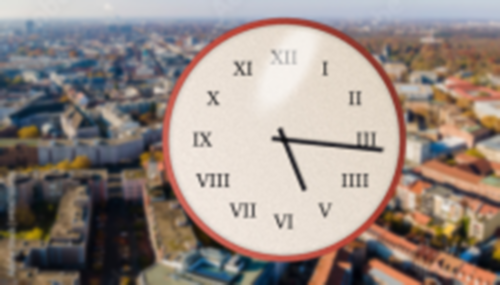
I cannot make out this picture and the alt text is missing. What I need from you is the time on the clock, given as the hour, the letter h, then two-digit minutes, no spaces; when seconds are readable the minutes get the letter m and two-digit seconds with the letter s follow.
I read 5h16
